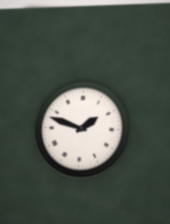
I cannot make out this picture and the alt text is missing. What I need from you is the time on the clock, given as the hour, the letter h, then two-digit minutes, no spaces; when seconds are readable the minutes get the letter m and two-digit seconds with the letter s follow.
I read 1h48
